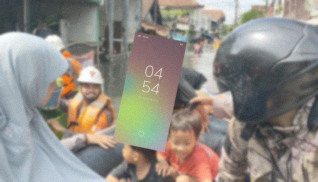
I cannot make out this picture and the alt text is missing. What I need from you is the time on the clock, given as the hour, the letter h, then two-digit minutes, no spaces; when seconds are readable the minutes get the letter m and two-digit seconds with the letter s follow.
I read 4h54
